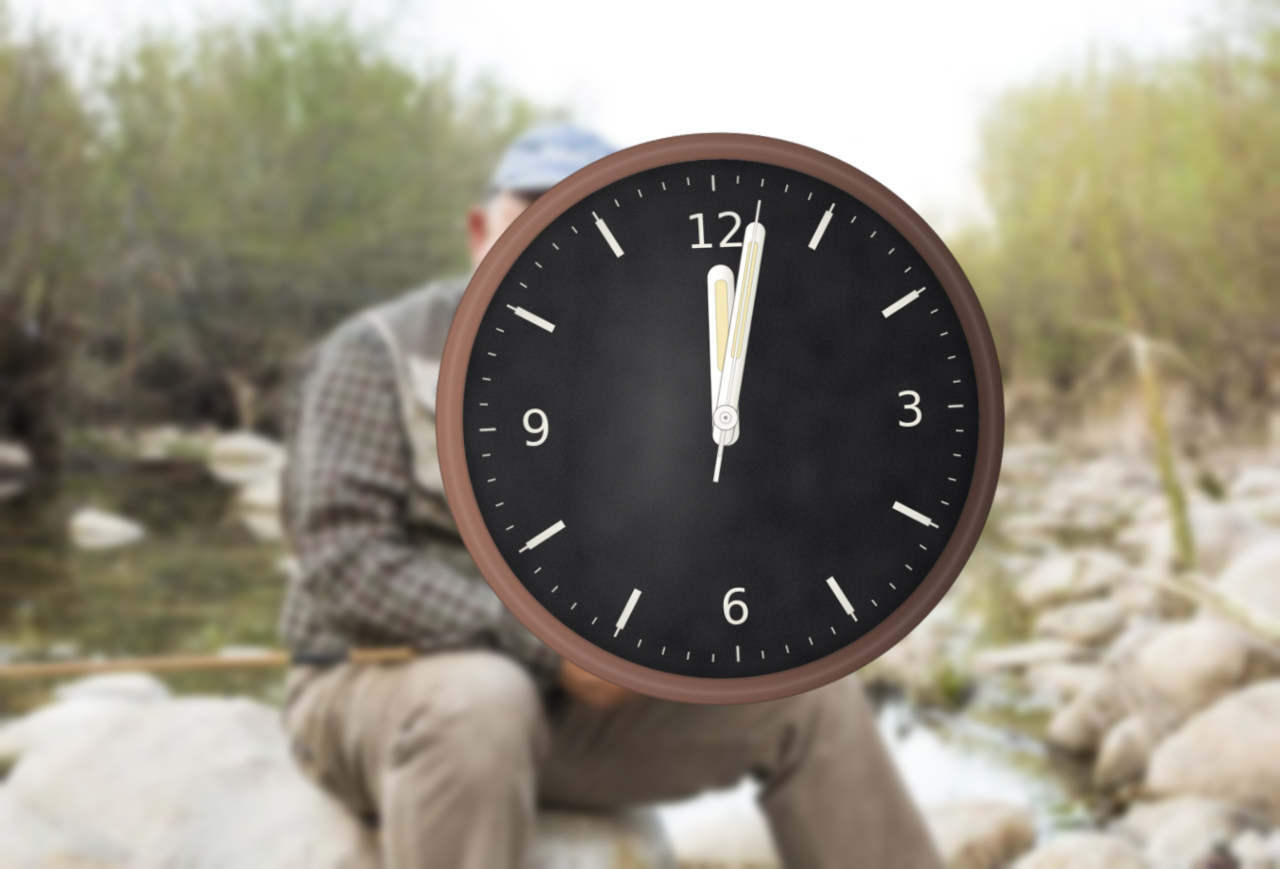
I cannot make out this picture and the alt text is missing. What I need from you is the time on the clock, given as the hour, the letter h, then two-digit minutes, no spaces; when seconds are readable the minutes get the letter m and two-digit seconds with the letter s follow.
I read 12h02m02s
